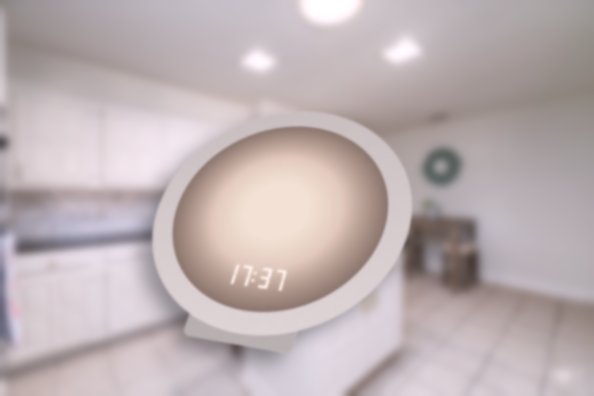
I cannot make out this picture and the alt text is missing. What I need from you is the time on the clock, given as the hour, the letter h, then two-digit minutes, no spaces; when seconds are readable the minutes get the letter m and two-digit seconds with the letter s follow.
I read 17h37
